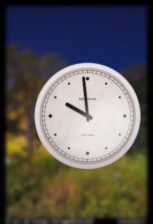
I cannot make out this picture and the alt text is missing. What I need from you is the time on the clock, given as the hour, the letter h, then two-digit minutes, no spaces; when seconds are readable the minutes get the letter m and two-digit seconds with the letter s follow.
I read 9h59
